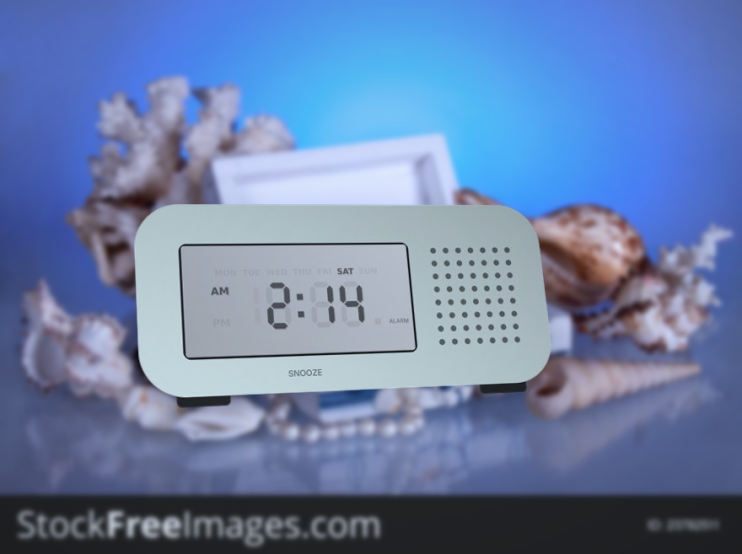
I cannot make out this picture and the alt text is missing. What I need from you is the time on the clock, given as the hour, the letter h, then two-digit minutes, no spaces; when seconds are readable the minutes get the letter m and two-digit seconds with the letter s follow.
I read 2h14
